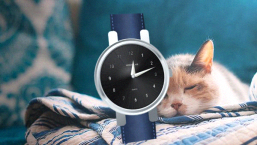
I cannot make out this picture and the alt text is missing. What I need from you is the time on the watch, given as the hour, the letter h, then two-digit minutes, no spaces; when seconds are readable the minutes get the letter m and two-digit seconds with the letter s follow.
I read 12h12
